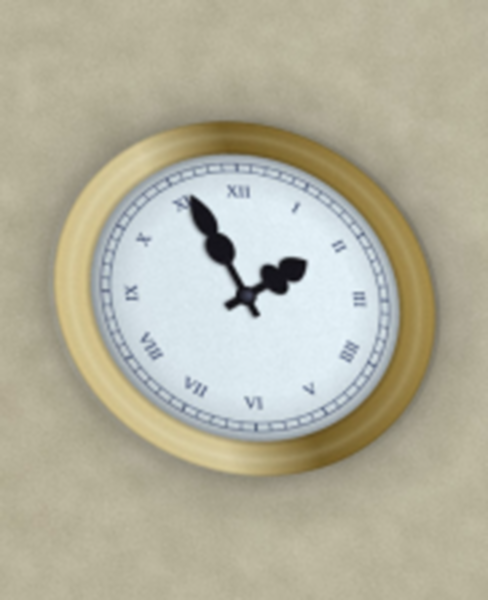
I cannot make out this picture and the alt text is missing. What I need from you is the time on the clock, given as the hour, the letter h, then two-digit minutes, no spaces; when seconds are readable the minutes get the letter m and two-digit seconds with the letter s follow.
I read 1h56
